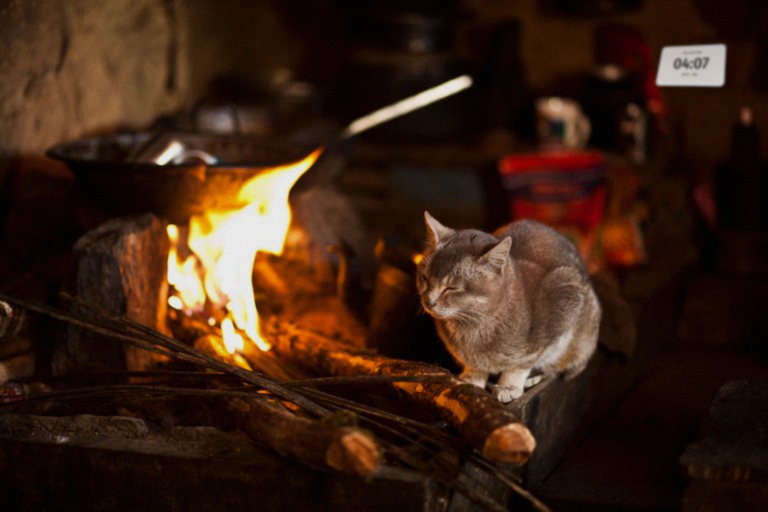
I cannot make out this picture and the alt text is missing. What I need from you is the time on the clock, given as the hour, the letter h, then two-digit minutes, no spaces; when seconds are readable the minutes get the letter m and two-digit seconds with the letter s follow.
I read 4h07
